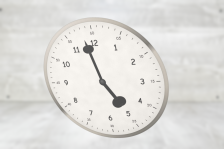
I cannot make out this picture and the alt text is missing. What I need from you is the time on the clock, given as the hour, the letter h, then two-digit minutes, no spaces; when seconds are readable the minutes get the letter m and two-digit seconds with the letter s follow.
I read 4h58
